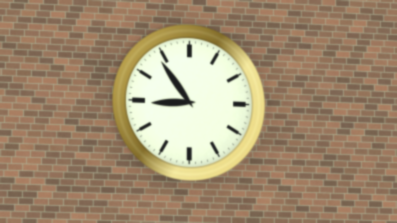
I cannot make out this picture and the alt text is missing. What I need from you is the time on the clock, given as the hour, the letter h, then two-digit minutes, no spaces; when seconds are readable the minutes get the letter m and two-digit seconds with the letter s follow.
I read 8h54
